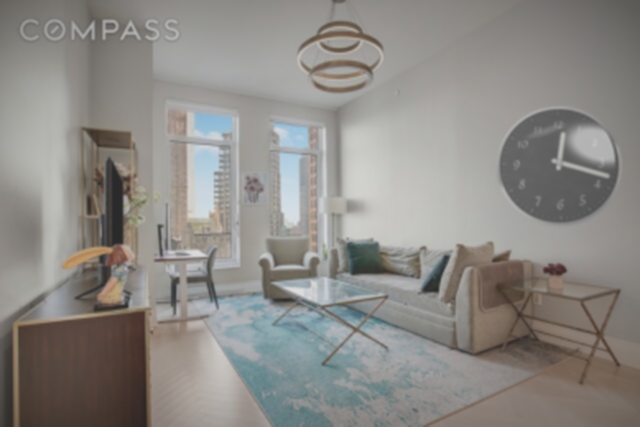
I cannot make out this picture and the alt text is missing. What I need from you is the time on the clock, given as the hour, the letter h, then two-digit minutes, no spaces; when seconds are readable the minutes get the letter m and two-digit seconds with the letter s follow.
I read 12h18
